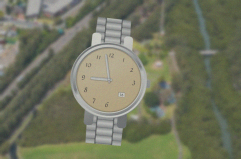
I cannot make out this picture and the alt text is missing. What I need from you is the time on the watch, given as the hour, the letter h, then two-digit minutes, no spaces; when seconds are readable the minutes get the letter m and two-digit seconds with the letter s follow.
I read 8h58
